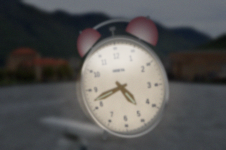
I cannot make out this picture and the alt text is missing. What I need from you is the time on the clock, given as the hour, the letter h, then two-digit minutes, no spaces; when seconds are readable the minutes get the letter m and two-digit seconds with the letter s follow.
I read 4h42
